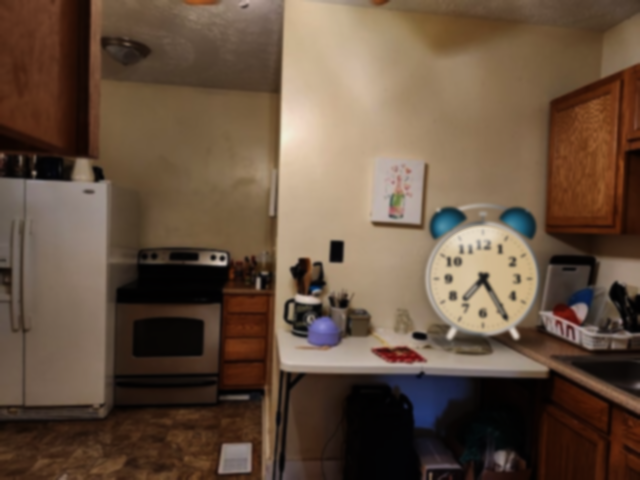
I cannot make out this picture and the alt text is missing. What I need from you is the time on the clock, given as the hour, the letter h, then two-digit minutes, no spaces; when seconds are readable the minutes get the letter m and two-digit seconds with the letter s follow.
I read 7h25
